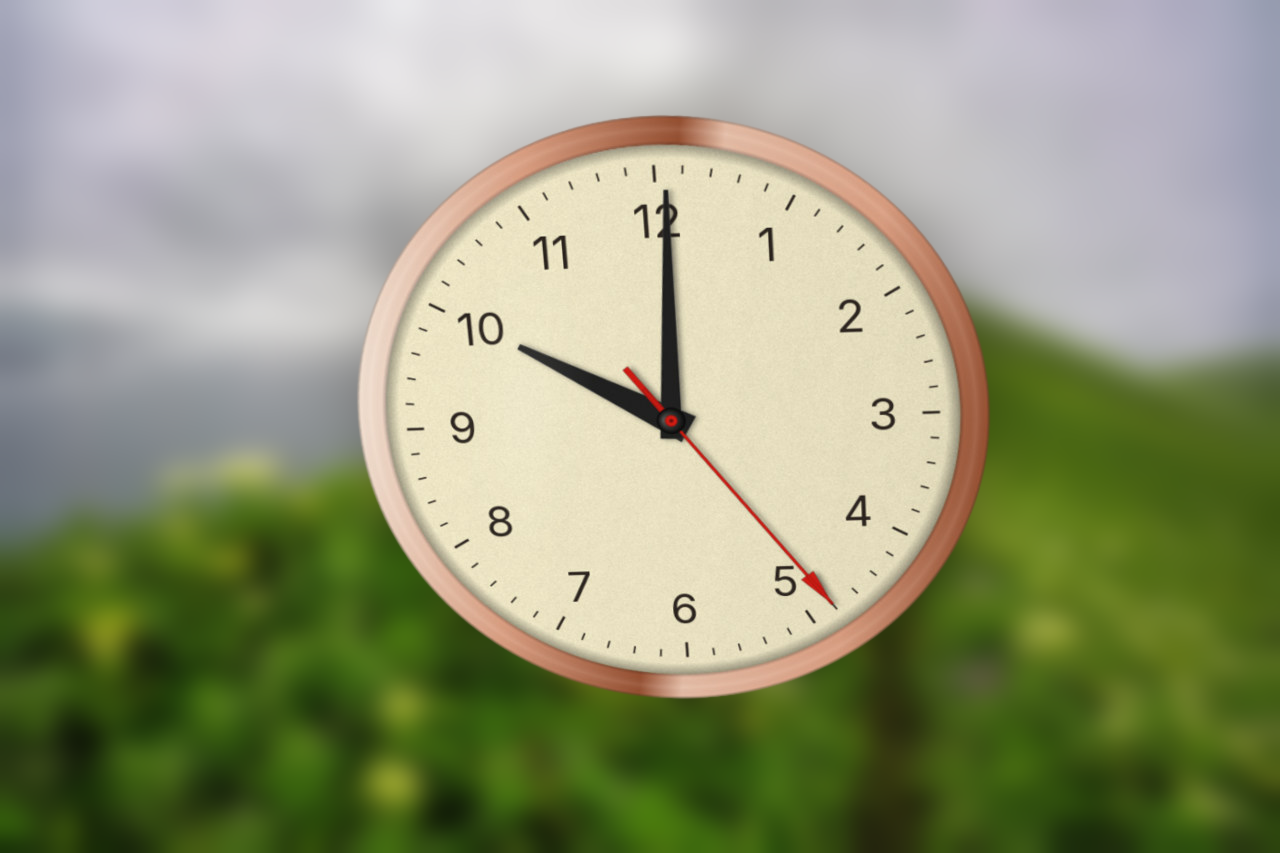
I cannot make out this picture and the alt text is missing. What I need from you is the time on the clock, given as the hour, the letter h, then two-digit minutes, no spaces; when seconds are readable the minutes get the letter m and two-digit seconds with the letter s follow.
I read 10h00m24s
